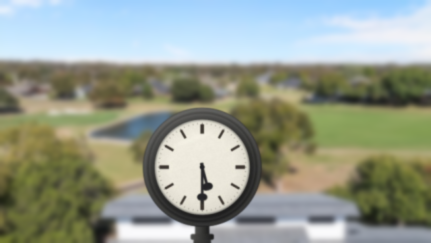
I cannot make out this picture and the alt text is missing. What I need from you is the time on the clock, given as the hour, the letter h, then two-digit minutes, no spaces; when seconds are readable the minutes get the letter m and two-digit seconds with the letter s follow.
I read 5h30
